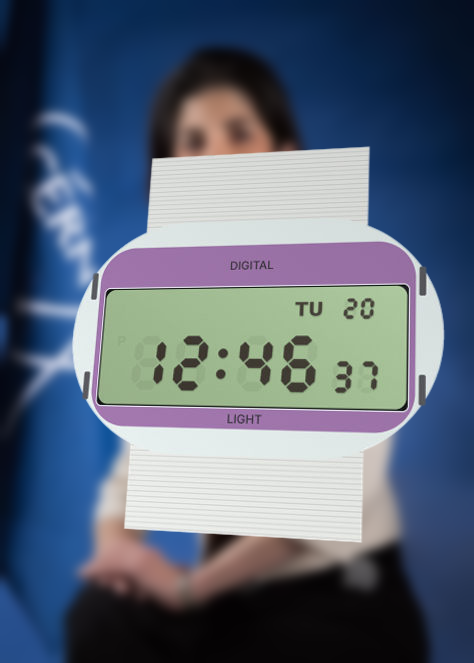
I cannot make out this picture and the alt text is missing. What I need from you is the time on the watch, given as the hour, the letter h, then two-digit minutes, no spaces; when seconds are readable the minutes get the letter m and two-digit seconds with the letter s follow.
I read 12h46m37s
